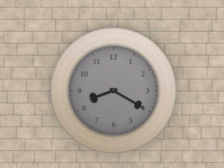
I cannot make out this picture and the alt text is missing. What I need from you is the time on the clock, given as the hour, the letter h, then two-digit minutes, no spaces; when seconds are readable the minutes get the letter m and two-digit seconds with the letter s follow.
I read 8h20
